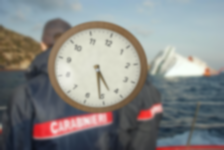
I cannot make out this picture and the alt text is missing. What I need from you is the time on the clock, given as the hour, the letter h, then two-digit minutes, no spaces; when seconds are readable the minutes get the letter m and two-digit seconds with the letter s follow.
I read 4h26
